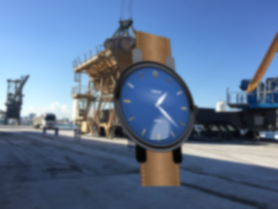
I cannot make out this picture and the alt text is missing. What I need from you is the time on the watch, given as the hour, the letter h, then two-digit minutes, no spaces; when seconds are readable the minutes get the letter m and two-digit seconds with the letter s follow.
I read 1h22
